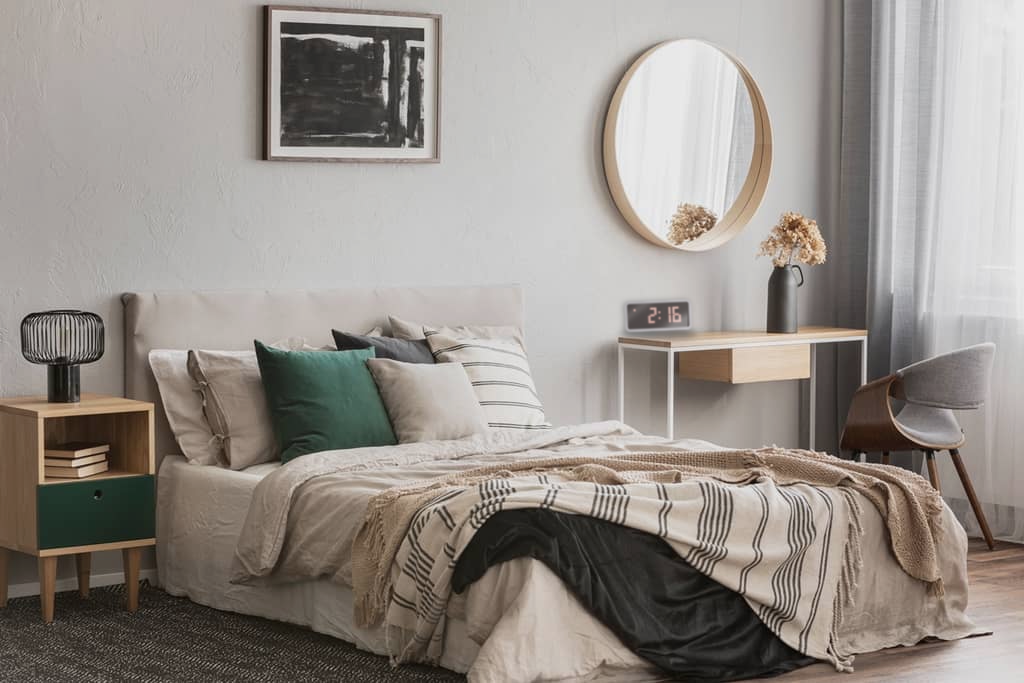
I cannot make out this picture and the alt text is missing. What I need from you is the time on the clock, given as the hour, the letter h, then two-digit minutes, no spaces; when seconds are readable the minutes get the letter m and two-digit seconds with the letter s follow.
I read 2h16
